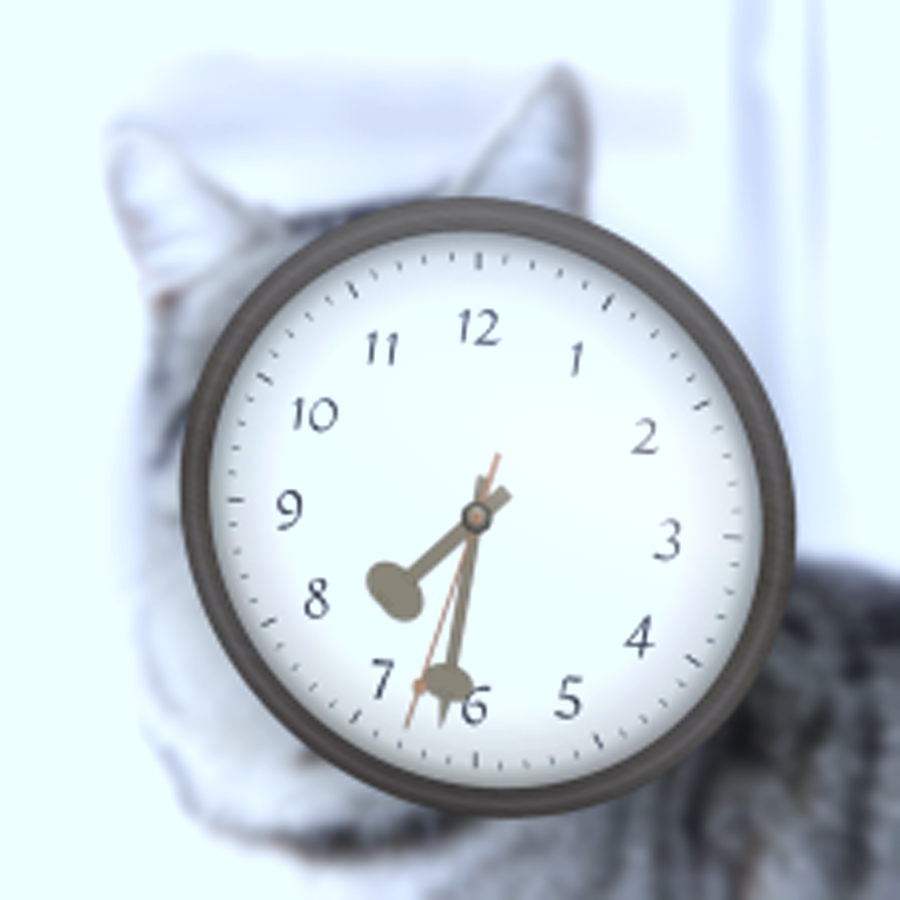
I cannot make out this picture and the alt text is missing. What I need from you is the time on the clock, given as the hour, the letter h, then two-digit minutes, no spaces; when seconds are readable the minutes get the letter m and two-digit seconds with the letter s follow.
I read 7h31m33s
